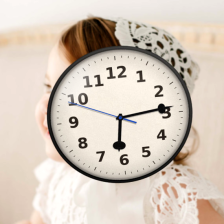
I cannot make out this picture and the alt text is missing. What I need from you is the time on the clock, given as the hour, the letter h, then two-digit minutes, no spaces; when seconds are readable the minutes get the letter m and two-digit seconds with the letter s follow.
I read 6h13m49s
